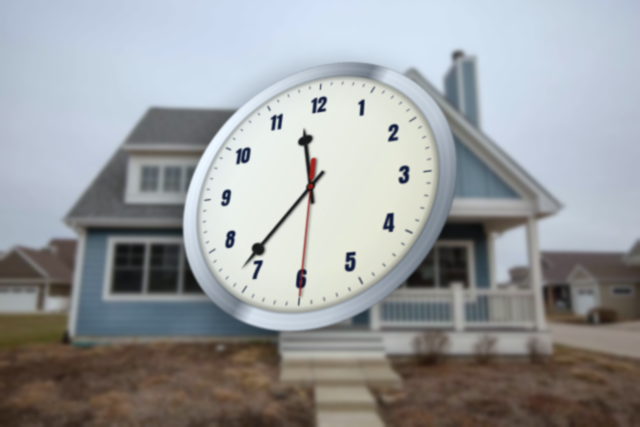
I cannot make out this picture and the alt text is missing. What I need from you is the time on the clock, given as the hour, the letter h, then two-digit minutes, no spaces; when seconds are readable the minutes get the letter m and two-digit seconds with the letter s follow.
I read 11h36m30s
